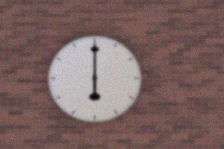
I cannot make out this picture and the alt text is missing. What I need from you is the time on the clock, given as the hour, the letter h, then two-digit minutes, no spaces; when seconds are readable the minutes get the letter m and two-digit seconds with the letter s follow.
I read 6h00
